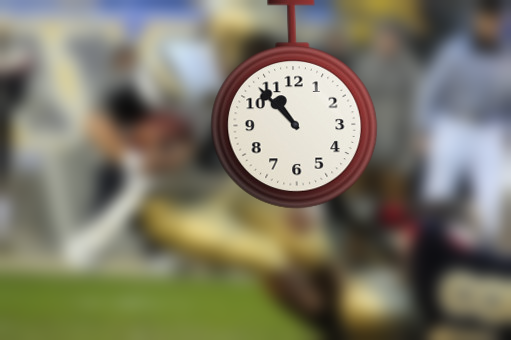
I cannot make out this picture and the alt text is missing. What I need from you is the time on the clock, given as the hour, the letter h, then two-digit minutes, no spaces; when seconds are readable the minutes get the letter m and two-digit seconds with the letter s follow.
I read 10h53
